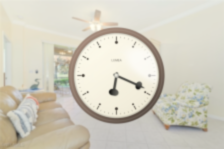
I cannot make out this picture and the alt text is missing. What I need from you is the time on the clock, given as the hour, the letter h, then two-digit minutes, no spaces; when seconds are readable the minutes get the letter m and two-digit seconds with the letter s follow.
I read 6h19
